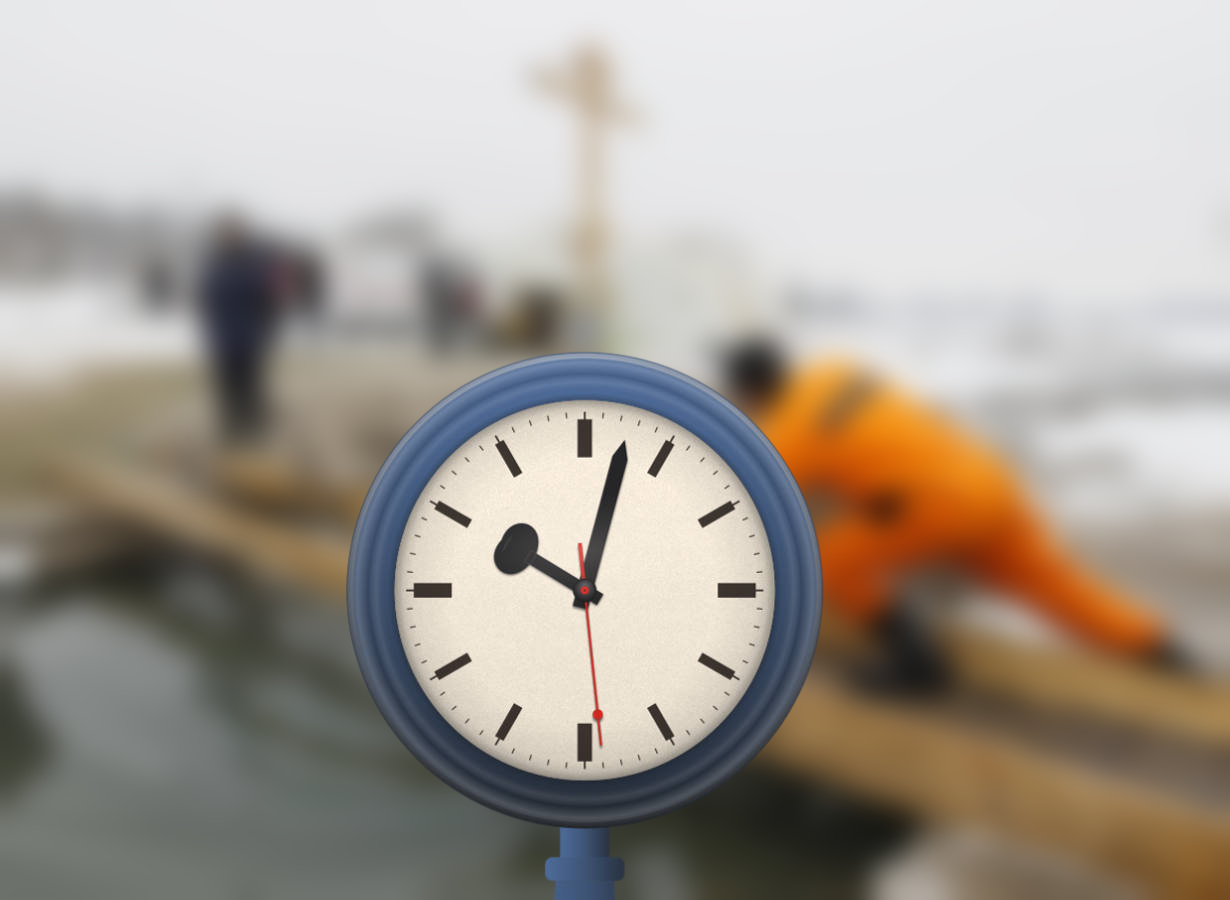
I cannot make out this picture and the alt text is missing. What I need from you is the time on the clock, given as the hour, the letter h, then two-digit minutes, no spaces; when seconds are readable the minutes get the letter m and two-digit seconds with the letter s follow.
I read 10h02m29s
